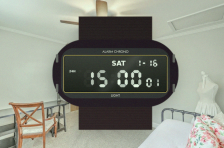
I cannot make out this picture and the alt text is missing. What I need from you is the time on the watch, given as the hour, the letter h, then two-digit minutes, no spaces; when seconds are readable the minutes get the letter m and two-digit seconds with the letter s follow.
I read 15h00m01s
